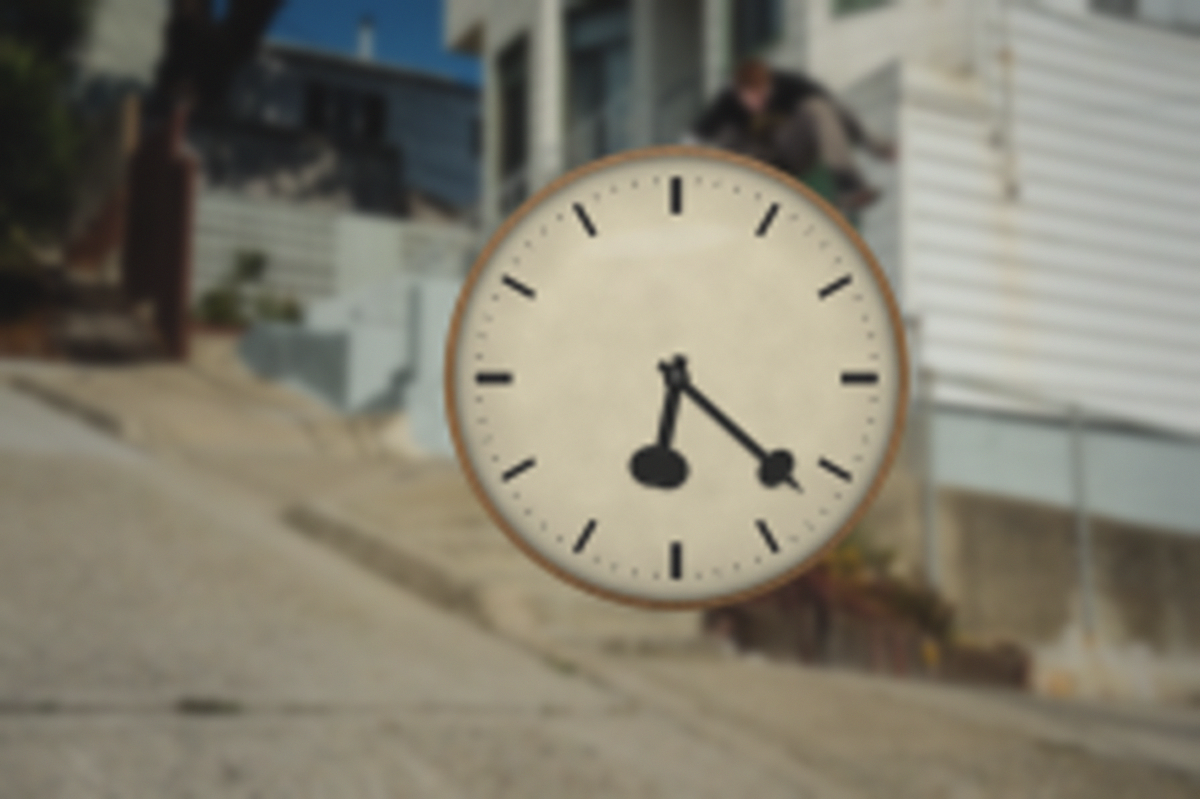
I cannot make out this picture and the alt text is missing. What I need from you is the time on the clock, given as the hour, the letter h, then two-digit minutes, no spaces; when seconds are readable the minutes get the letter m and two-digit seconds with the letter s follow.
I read 6h22
